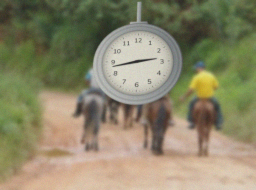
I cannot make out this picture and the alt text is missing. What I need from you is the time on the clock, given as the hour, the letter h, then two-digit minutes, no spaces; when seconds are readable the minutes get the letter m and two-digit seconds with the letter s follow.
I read 2h43
